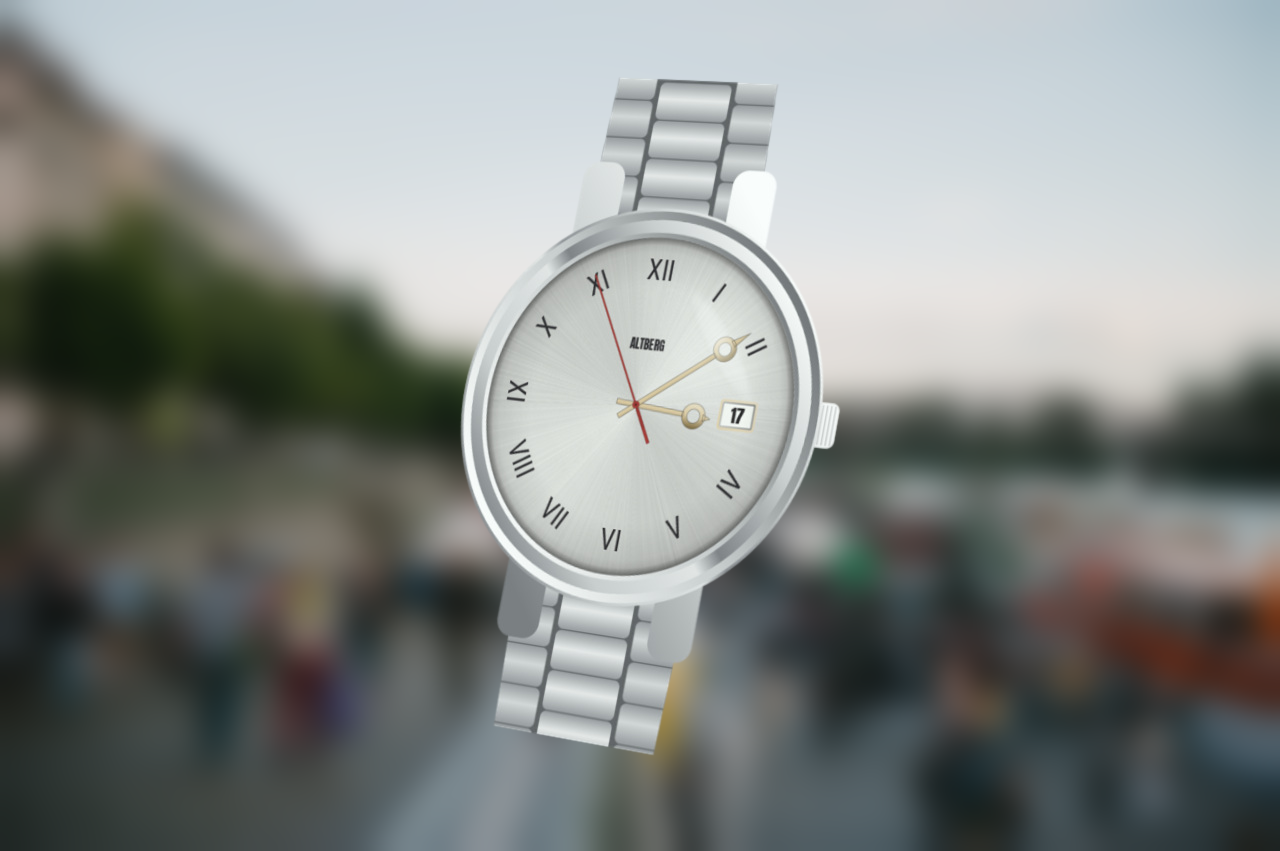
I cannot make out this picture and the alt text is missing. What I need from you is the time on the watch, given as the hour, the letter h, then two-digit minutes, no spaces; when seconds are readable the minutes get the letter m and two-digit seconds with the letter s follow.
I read 3h08m55s
